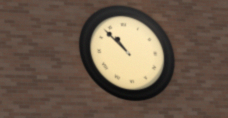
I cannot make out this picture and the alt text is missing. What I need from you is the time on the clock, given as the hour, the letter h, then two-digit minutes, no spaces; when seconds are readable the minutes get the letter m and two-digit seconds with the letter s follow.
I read 10h53
